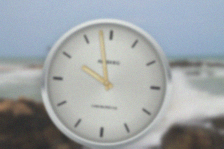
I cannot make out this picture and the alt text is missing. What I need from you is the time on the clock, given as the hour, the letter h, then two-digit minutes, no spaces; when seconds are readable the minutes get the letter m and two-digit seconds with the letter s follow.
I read 9h58
